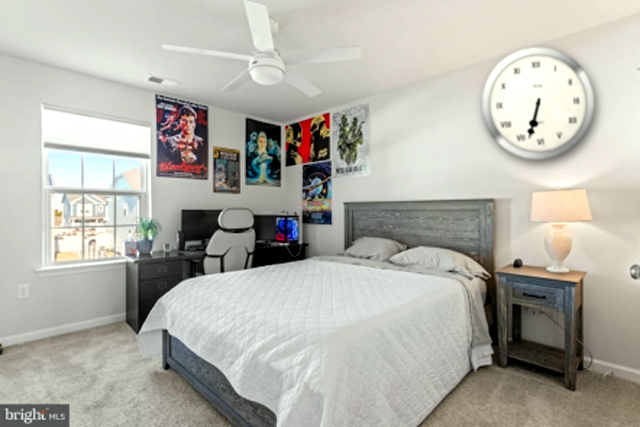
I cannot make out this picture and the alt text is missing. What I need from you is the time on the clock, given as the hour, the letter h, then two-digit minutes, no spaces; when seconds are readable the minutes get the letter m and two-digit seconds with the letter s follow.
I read 6h33
